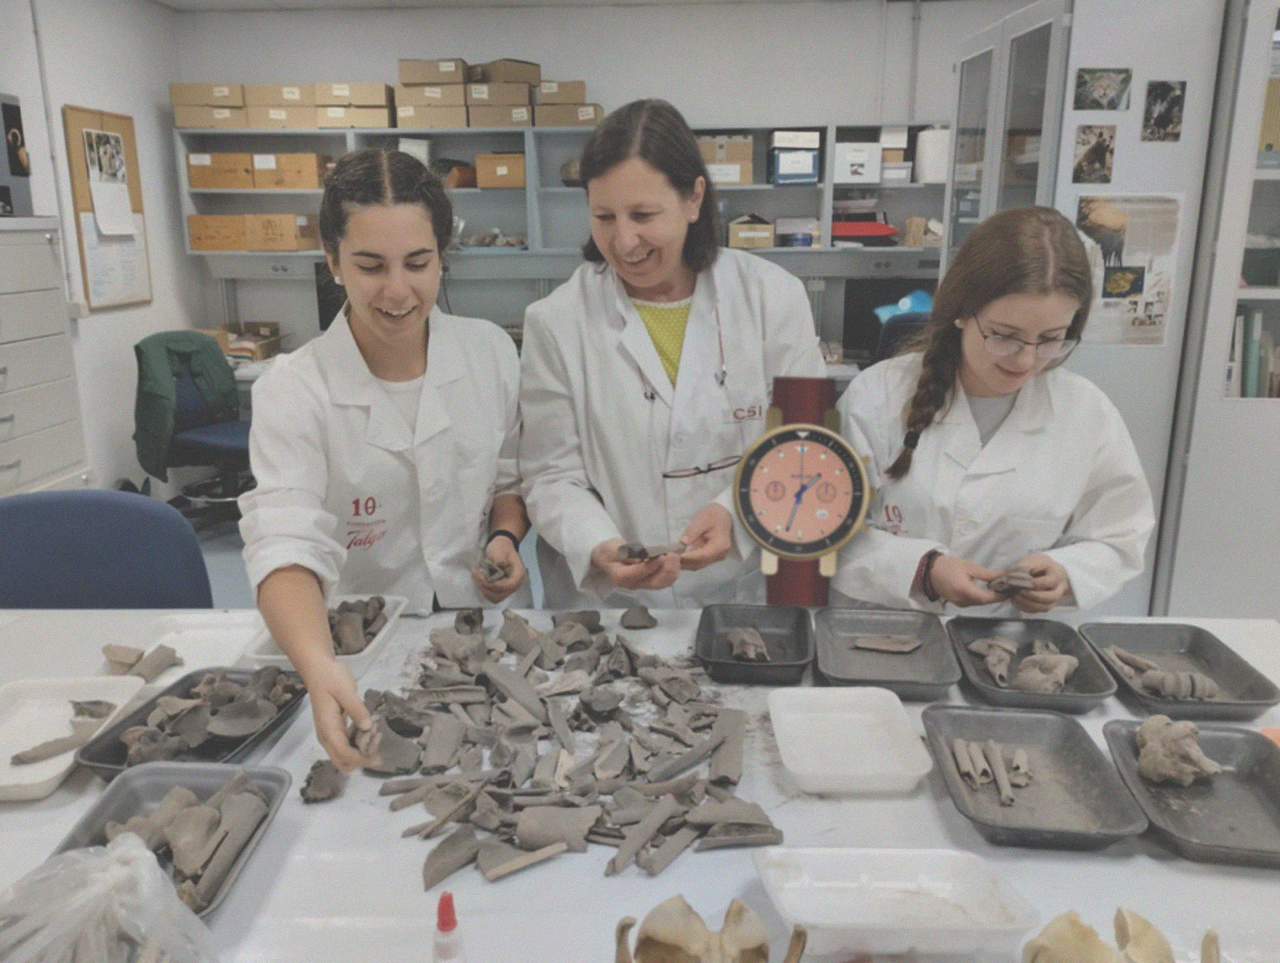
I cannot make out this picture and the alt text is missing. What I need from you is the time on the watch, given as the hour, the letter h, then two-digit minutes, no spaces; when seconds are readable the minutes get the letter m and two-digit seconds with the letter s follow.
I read 1h33
